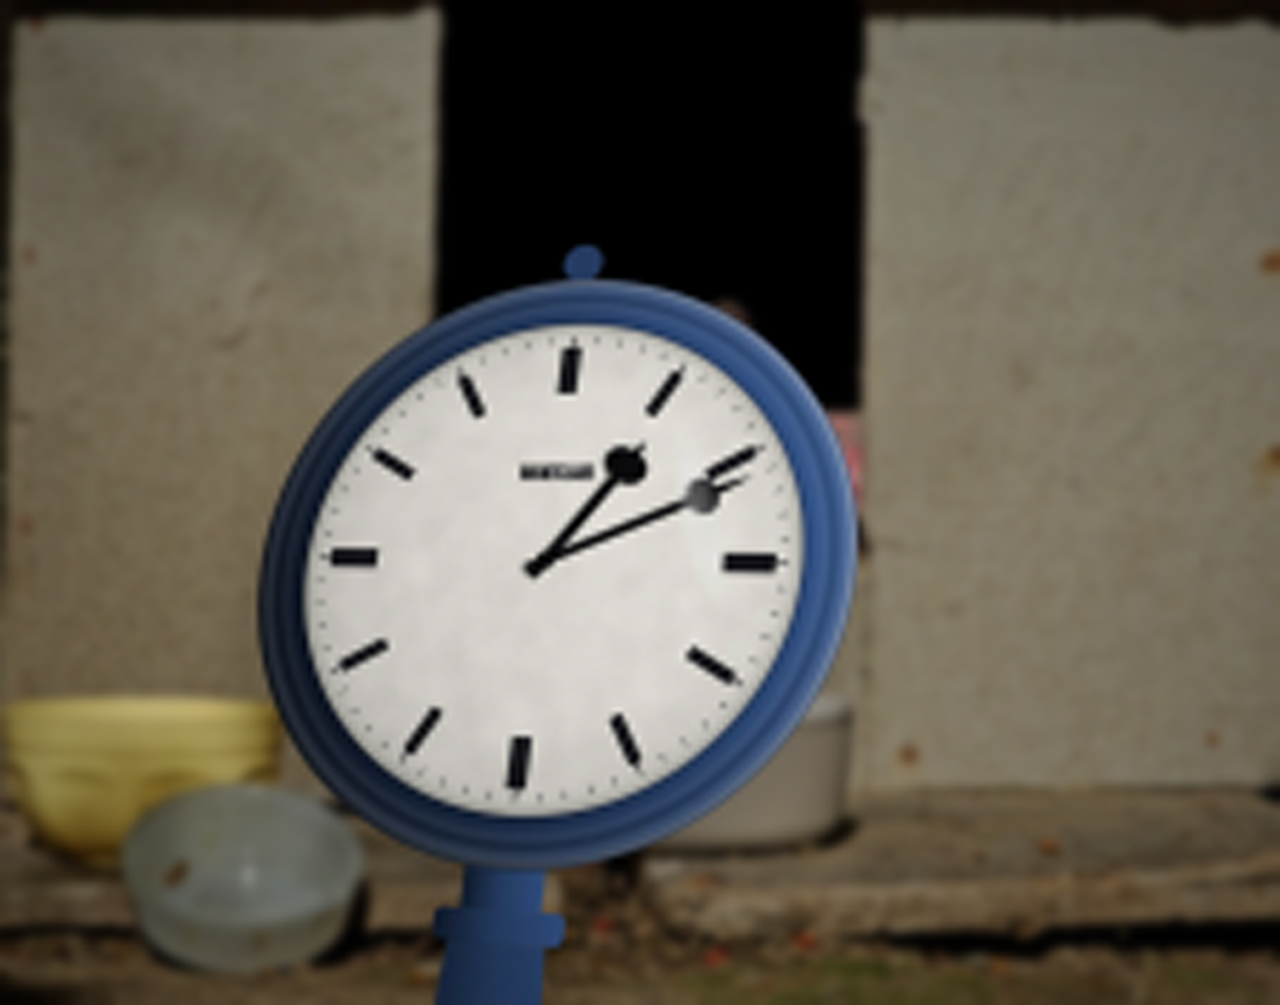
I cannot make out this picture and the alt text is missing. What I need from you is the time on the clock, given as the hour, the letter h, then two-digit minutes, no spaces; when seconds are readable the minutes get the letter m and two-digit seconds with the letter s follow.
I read 1h11
